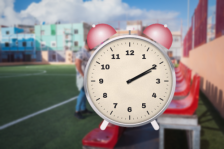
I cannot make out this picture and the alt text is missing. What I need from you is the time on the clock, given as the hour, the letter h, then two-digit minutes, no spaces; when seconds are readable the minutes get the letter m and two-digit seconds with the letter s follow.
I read 2h10
